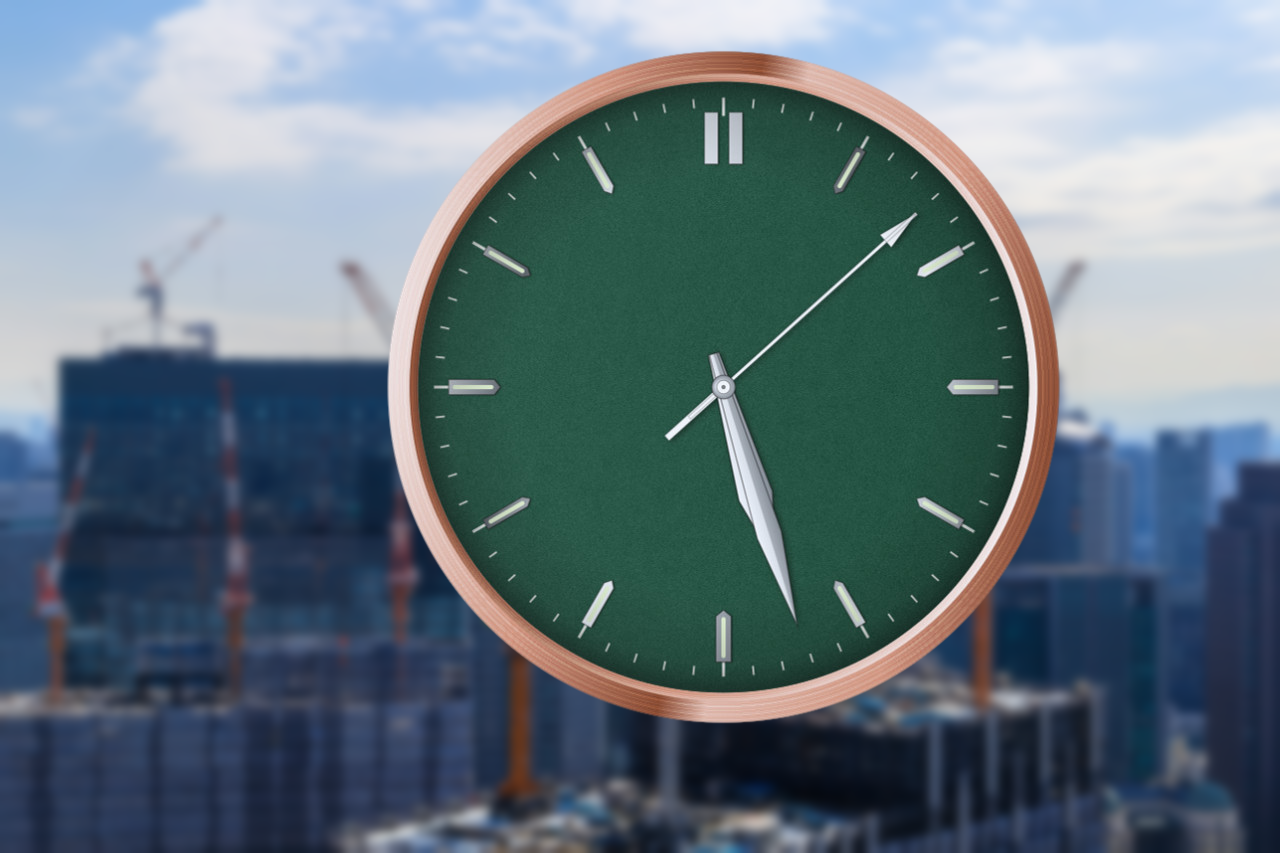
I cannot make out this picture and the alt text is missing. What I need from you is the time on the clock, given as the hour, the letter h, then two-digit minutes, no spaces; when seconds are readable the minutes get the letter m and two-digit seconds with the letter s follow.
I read 5h27m08s
